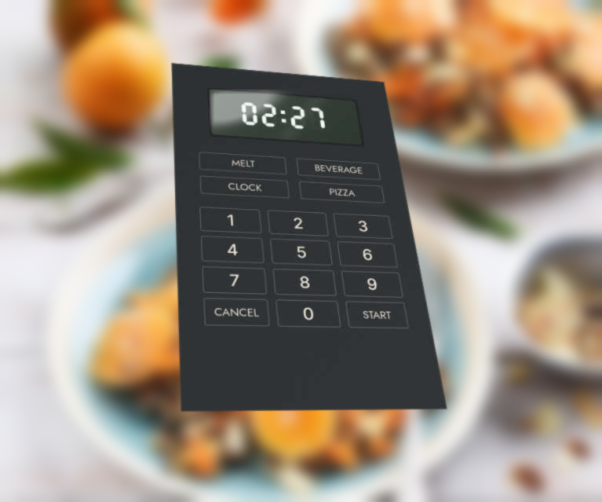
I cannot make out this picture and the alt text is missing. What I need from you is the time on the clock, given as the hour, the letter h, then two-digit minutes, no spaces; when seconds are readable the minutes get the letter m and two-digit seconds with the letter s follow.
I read 2h27
